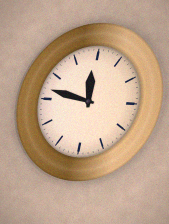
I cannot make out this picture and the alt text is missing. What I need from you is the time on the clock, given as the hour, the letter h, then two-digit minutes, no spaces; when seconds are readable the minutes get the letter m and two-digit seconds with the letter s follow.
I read 11h47
